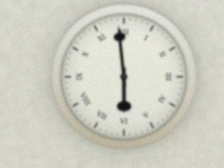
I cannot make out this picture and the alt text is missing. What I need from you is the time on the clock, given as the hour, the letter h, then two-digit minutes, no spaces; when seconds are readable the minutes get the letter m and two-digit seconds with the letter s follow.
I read 5h59
